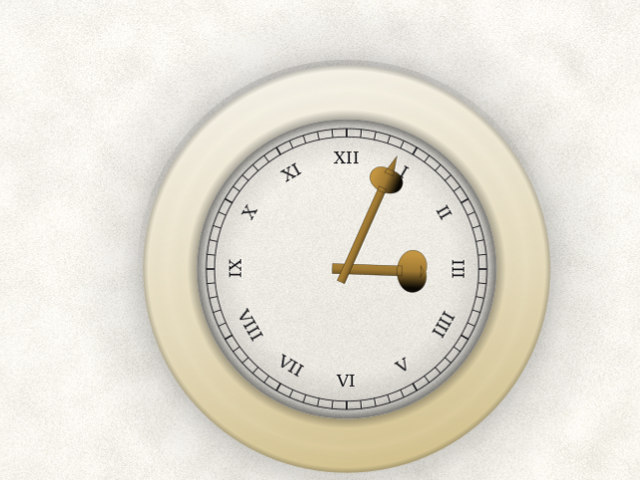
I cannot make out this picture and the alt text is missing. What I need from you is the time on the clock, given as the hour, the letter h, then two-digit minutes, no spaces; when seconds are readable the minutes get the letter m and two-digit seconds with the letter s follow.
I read 3h04
